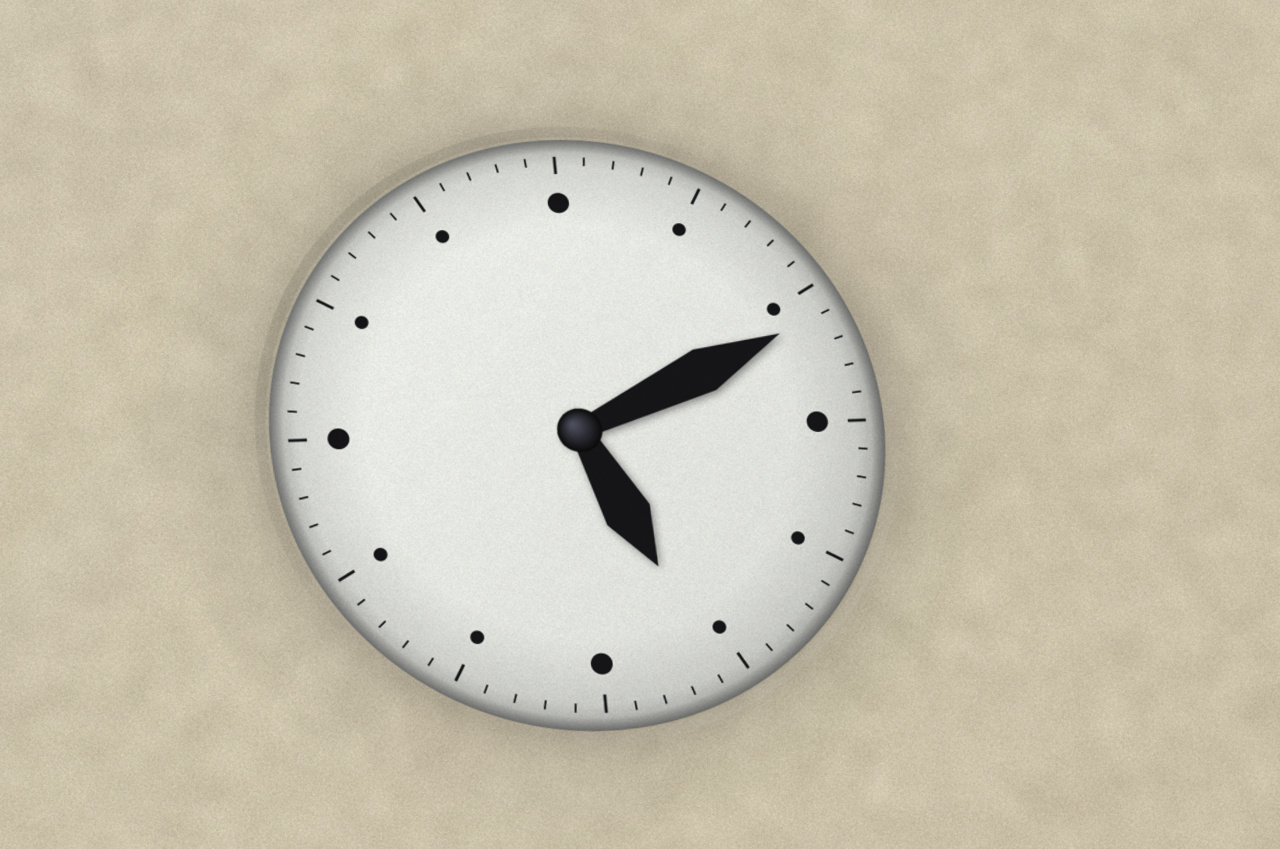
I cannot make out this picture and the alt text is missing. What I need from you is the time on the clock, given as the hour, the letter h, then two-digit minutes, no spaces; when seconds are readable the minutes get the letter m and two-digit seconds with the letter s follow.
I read 5h11
